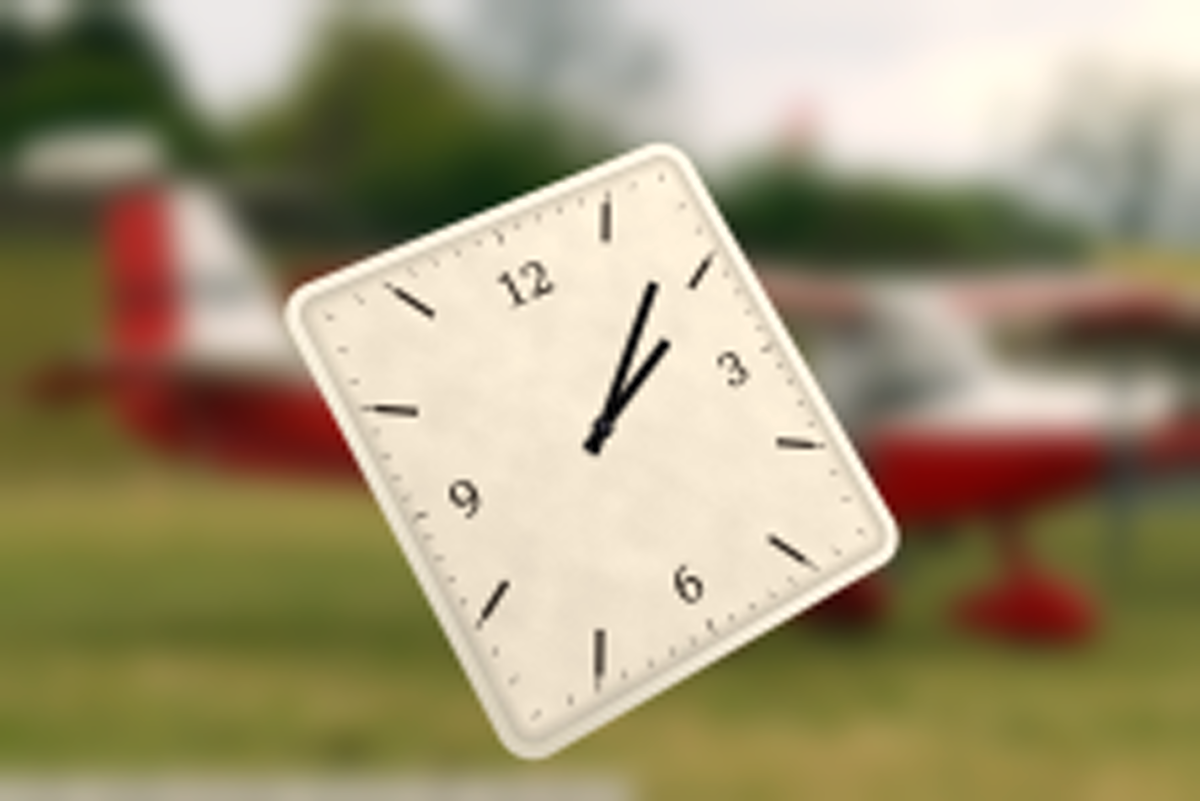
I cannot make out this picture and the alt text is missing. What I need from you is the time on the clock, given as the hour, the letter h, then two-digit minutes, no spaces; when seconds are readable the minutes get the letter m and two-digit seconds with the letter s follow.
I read 2h08
